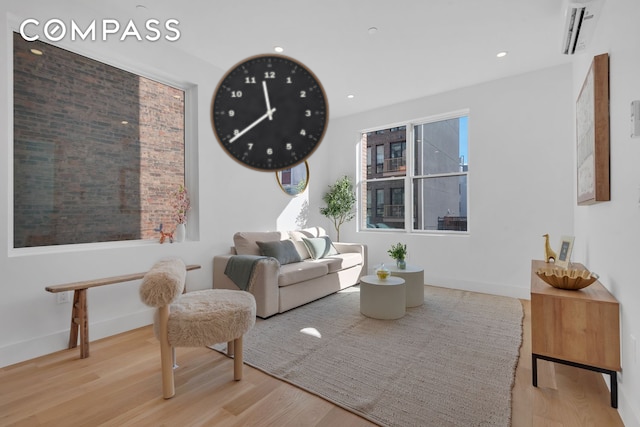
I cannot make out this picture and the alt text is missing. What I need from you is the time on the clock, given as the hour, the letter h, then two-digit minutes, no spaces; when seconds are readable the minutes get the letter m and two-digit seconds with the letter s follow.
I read 11h39
